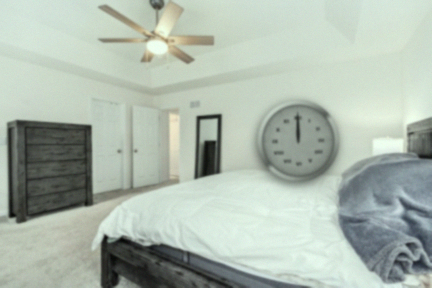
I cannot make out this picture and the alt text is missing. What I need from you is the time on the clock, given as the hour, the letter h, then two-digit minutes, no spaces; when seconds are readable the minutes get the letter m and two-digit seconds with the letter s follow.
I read 12h00
